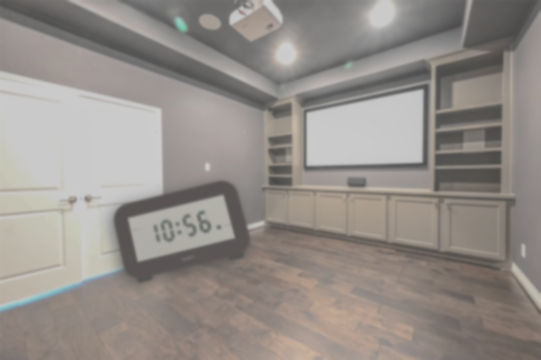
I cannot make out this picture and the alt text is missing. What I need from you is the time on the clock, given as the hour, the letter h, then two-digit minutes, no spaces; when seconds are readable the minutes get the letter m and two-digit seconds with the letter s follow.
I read 10h56
